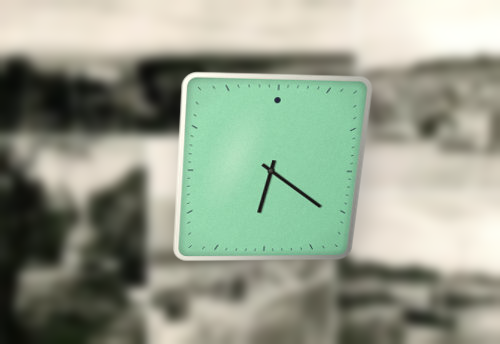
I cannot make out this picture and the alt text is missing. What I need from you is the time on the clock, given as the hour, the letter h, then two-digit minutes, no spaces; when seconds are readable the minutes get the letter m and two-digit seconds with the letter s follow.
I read 6h21
